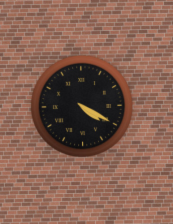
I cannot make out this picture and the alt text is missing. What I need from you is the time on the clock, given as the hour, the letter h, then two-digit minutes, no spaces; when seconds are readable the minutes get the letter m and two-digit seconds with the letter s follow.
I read 4h20
